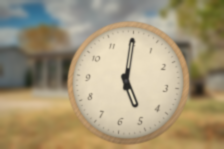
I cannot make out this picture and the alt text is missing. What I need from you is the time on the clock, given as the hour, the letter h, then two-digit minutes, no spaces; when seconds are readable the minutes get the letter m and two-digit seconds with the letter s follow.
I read 5h00
